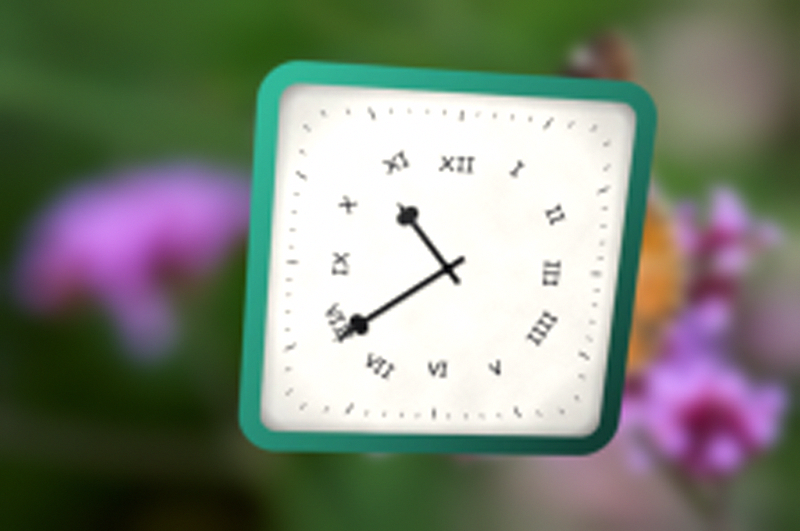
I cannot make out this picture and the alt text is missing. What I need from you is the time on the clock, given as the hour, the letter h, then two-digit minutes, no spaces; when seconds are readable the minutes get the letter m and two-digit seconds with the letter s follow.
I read 10h39
